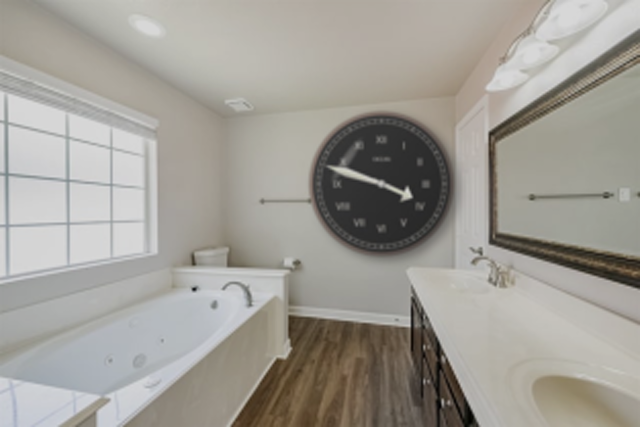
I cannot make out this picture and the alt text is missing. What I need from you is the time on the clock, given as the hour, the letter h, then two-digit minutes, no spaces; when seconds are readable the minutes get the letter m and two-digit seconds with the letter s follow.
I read 3h48
